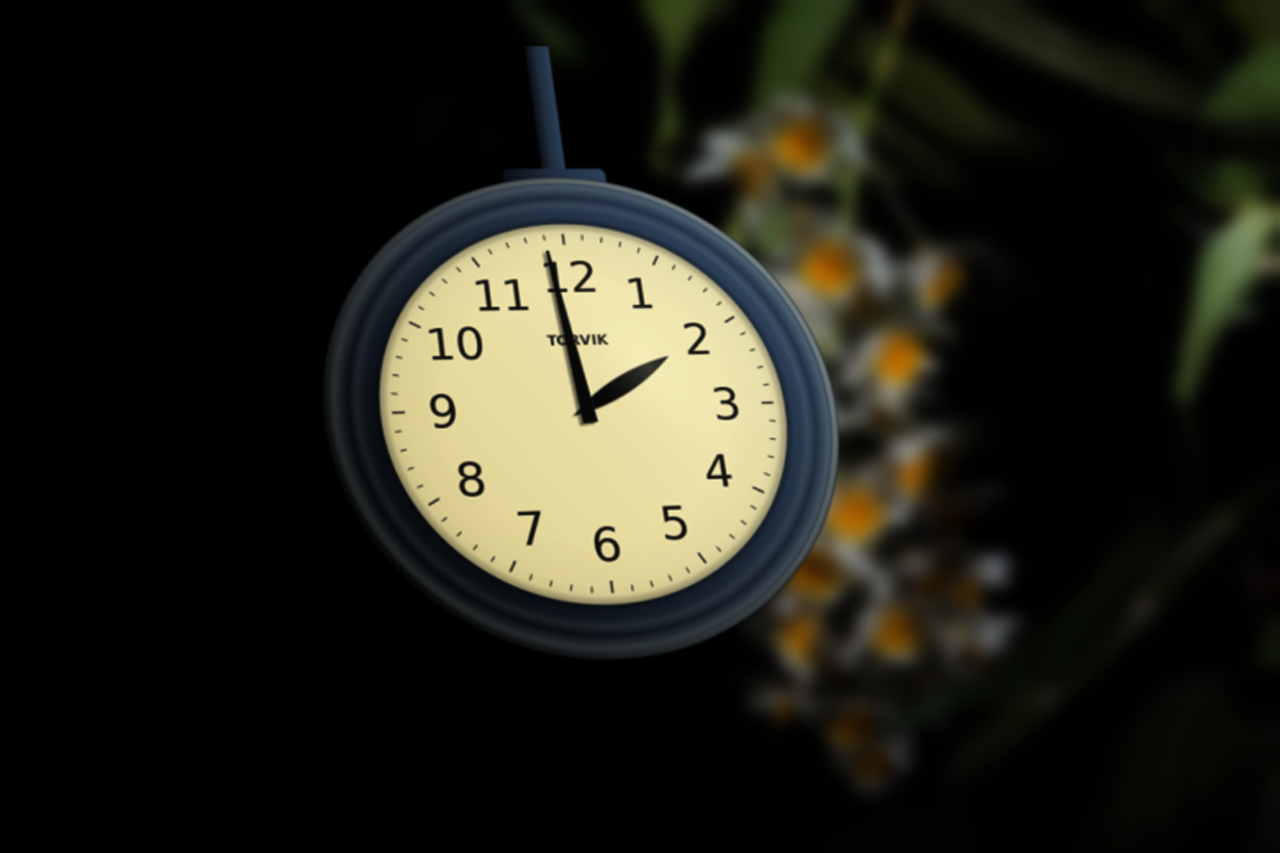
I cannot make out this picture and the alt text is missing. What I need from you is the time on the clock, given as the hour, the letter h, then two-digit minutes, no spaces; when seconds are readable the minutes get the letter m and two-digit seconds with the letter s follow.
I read 1h59
